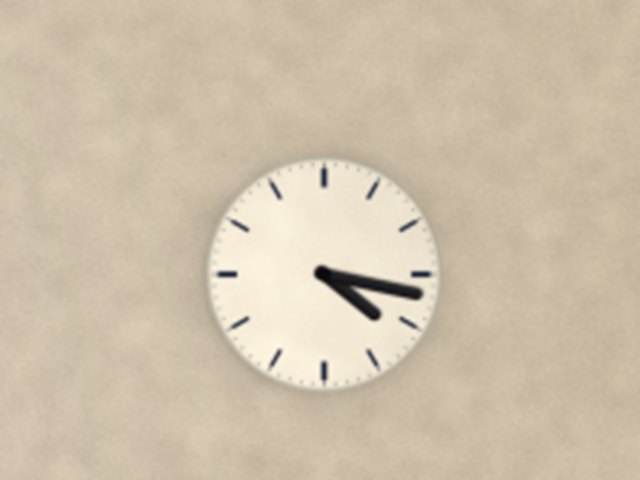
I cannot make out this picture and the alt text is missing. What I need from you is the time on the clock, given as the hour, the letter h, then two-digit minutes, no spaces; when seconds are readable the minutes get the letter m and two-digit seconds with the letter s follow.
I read 4h17
